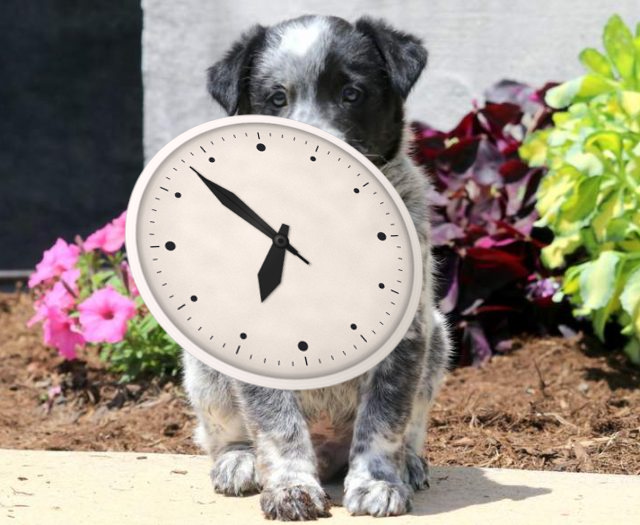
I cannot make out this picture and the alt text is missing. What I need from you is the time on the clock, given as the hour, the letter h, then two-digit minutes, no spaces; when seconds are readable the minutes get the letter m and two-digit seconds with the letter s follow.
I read 6h52m53s
